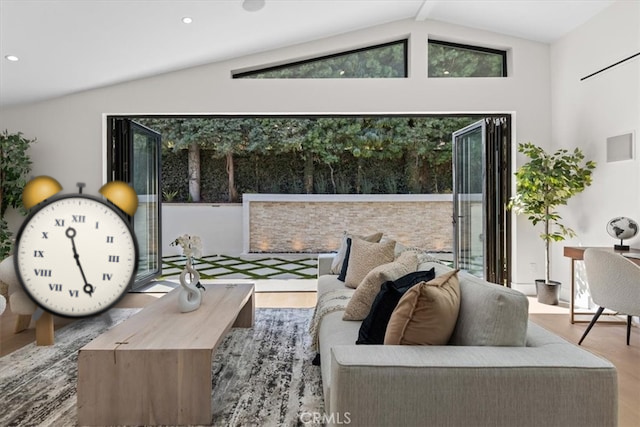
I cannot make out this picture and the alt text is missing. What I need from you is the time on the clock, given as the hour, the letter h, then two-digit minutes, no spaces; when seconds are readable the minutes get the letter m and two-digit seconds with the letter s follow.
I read 11h26
